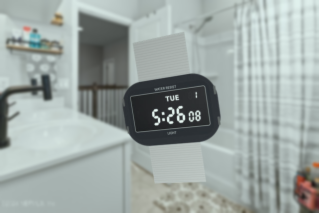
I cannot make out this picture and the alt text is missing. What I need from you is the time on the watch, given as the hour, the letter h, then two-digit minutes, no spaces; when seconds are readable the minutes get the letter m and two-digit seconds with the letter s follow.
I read 5h26m08s
